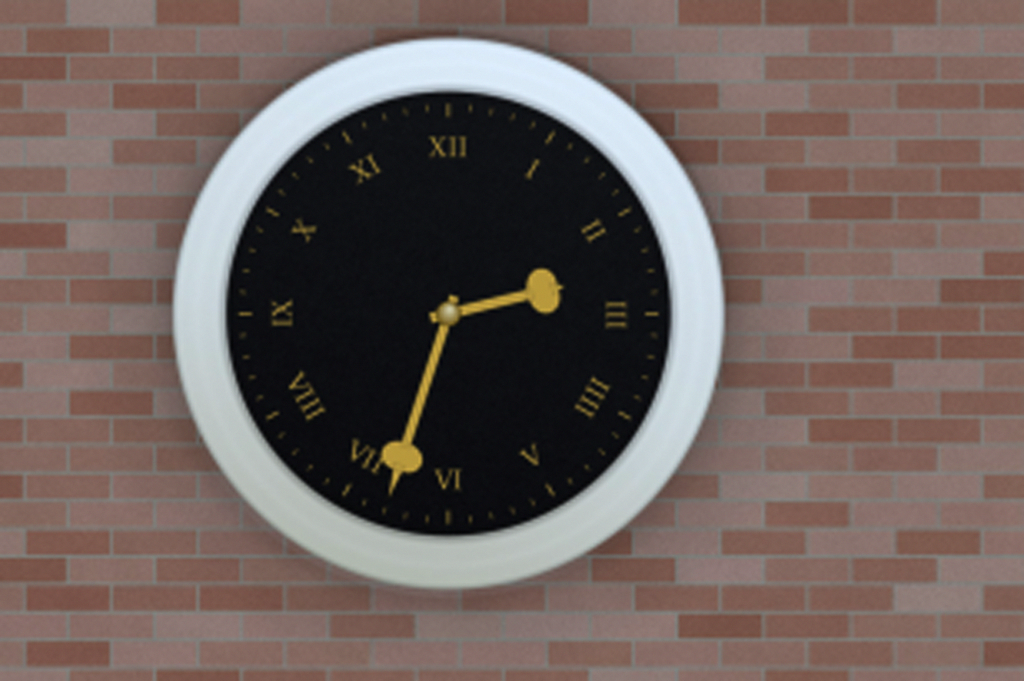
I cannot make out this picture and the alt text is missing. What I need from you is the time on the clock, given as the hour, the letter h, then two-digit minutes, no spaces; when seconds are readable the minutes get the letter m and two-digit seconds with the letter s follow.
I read 2h33
